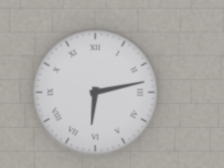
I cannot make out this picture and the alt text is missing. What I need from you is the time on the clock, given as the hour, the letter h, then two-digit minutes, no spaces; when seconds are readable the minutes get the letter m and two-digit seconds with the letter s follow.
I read 6h13
